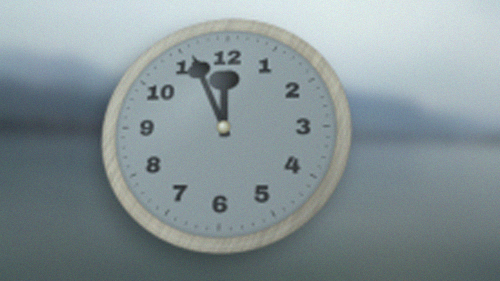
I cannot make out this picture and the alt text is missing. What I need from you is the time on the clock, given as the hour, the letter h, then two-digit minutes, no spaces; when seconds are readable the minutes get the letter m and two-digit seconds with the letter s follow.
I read 11h56
